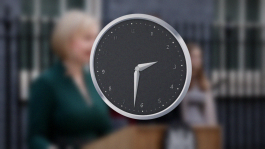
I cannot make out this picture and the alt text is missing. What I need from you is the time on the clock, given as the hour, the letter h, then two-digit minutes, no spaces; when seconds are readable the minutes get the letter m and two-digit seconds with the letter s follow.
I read 2h32
